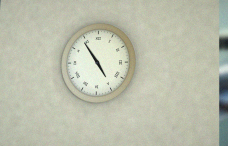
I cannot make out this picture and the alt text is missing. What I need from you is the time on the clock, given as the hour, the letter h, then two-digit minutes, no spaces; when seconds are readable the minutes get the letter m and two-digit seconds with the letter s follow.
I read 4h54
